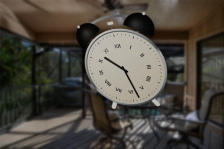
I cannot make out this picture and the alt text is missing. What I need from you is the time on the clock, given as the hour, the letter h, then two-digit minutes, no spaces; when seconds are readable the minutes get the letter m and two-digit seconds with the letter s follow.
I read 10h28
